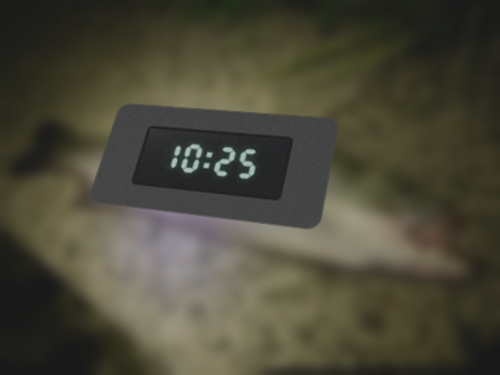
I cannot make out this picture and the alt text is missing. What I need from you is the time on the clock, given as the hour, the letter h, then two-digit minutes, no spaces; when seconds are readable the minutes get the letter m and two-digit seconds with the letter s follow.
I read 10h25
